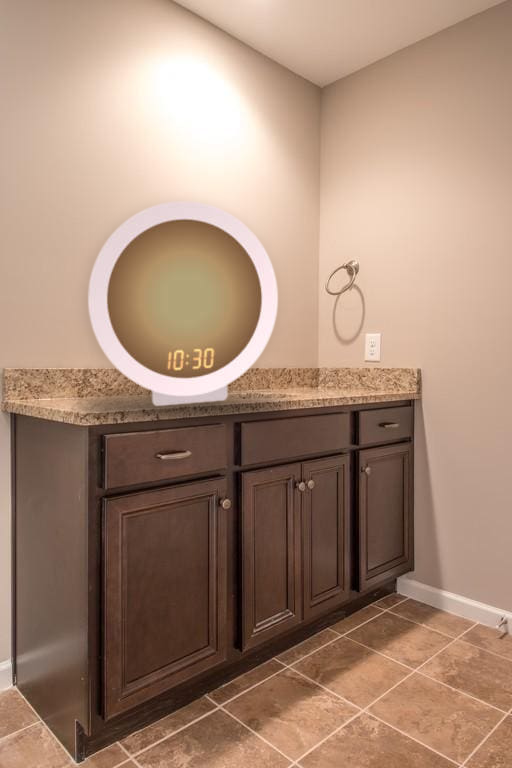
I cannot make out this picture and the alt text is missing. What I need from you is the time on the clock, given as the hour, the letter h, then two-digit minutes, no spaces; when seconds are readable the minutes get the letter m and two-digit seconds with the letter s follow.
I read 10h30
